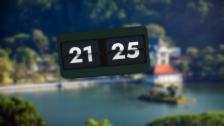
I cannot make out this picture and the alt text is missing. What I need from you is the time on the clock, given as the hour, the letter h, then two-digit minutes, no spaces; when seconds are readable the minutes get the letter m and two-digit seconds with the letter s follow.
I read 21h25
